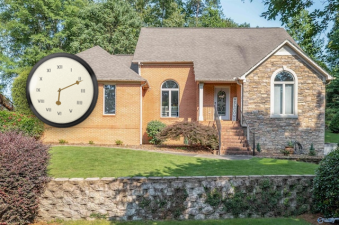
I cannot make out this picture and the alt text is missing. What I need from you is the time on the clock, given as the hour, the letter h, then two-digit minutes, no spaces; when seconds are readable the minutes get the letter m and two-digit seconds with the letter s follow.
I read 6h11
